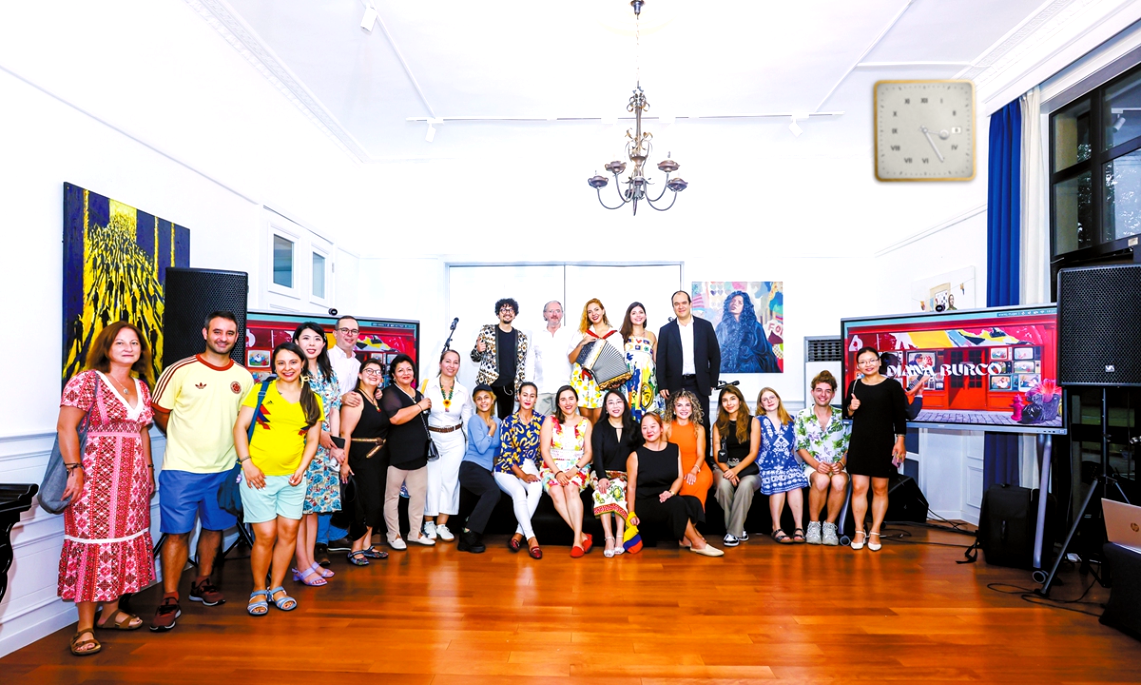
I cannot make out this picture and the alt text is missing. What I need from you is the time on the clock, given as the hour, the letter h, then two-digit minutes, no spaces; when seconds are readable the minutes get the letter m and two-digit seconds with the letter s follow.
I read 3h25
